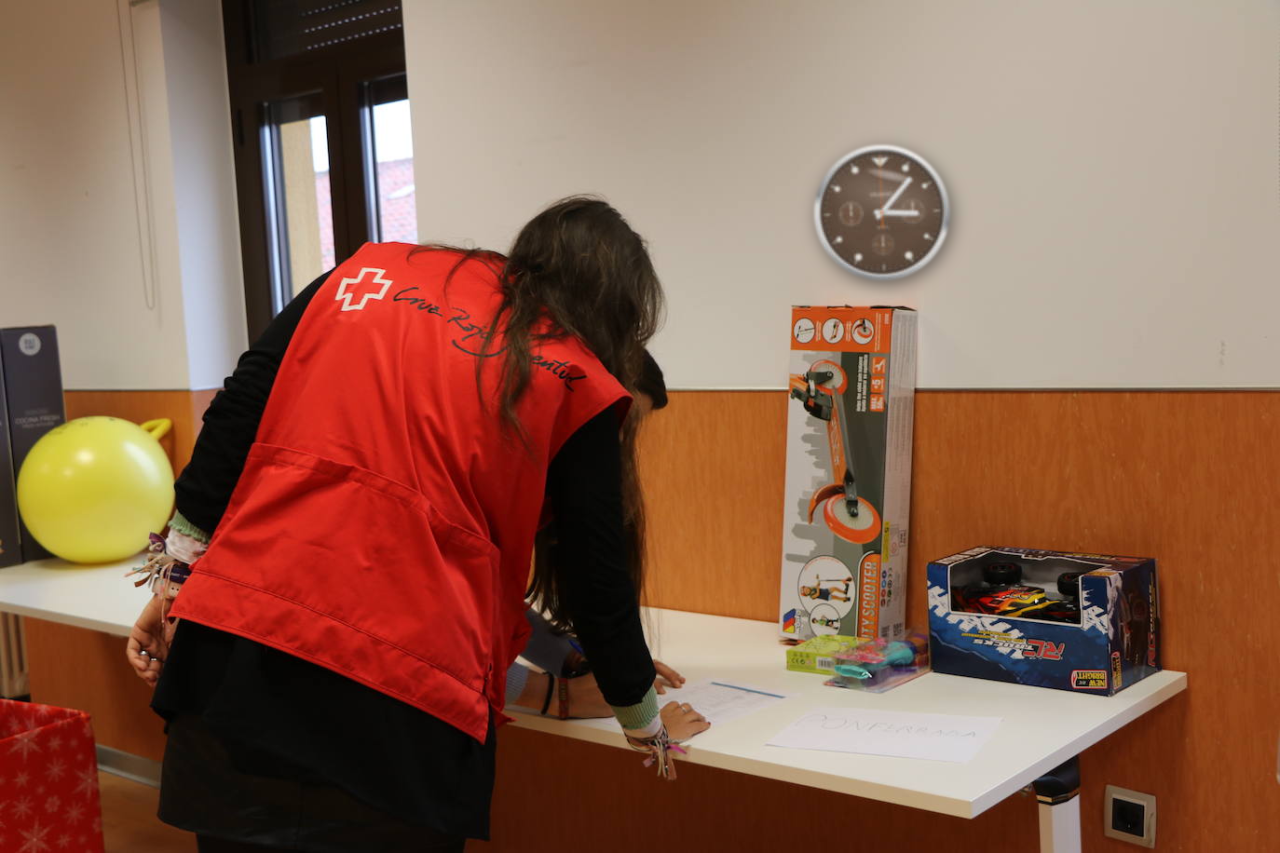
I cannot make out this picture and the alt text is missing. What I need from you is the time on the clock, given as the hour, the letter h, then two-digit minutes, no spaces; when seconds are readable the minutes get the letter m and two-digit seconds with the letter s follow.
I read 3h07
